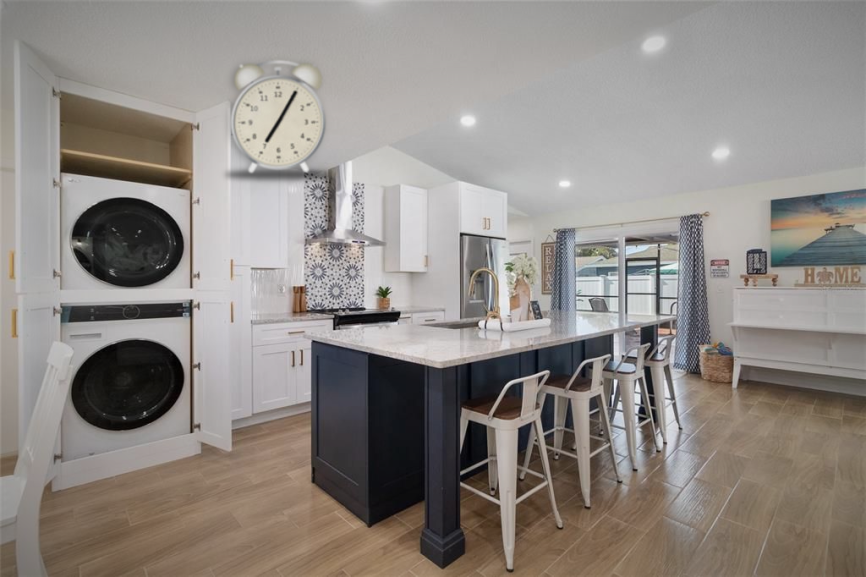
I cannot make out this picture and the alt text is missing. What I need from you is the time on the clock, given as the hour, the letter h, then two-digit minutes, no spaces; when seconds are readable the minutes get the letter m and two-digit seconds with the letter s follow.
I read 7h05
